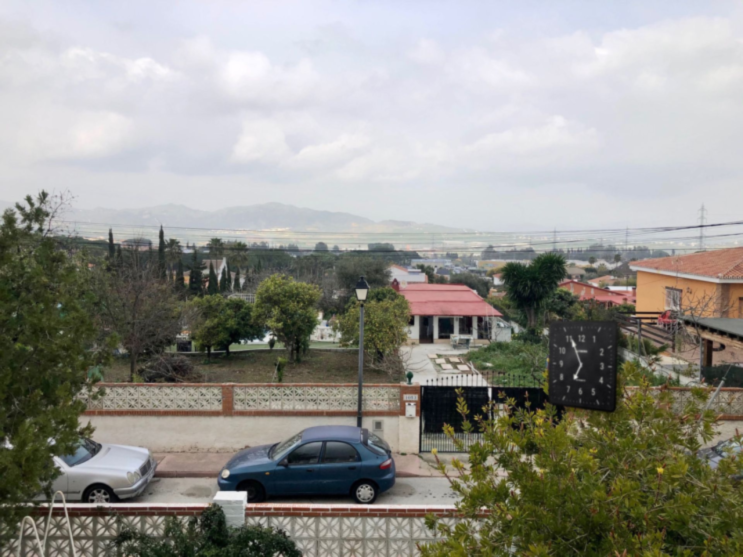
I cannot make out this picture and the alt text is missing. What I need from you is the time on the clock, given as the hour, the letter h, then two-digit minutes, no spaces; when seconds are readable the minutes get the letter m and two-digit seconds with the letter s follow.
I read 6h56
